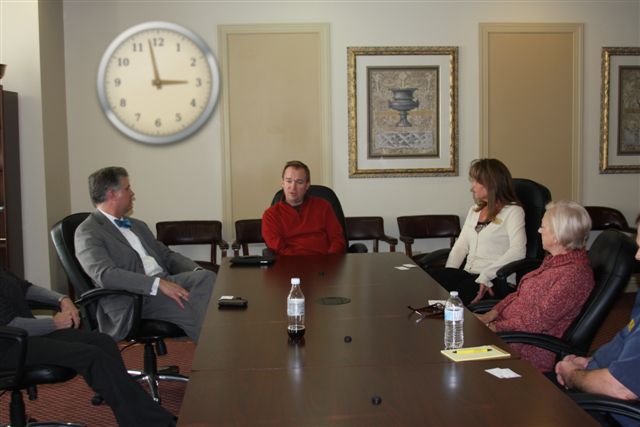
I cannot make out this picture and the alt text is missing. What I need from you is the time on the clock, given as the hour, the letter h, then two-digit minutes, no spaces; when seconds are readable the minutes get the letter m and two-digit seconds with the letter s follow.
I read 2h58
